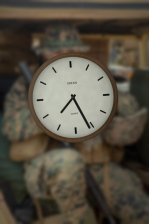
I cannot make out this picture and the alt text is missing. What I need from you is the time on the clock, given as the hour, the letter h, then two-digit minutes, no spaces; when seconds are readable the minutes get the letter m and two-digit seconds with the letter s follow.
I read 7h26
